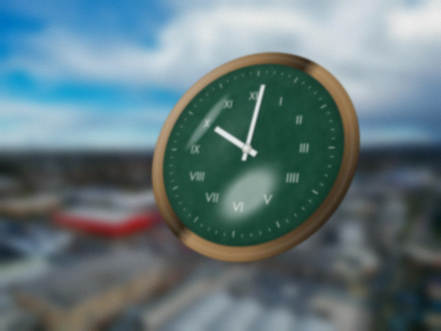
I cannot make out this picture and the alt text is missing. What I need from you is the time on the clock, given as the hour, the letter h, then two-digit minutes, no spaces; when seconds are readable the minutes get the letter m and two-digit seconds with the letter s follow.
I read 10h01
